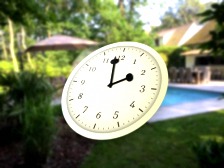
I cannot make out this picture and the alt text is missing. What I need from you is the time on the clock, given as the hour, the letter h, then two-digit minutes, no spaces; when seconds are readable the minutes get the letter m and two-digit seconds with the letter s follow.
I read 1h58
